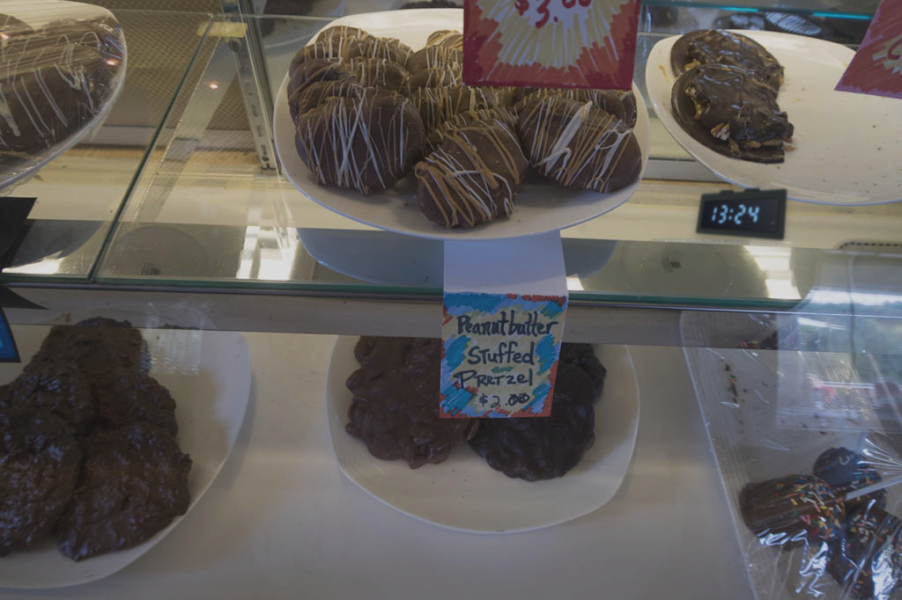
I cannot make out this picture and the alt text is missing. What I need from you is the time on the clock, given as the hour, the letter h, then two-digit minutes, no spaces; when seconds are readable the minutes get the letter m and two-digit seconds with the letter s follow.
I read 13h24
